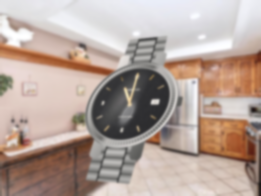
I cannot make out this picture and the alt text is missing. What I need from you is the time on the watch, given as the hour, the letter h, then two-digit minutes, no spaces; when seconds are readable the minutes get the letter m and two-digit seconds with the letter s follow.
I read 11h00
